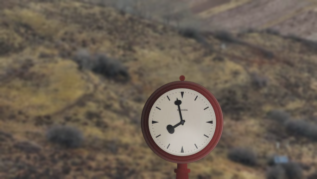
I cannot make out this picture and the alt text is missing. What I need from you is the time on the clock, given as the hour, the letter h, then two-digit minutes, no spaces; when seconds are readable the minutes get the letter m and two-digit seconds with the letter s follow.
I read 7h58
